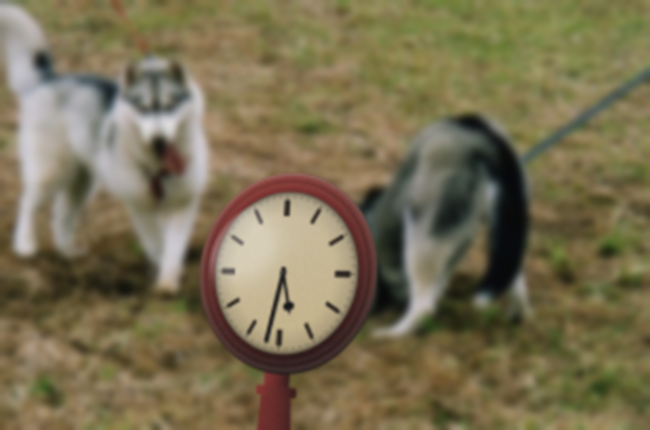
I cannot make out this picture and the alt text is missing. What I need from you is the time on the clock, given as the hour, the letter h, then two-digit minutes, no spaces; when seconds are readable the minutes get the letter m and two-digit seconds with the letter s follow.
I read 5h32
